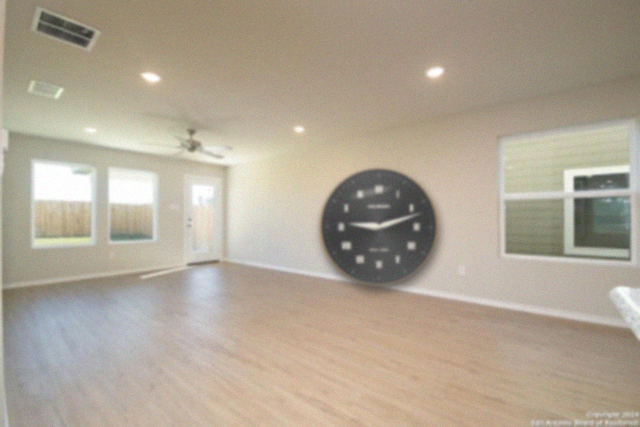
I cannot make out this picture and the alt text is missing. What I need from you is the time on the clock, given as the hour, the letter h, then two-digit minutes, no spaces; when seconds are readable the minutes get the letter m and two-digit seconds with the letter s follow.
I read 9h12
